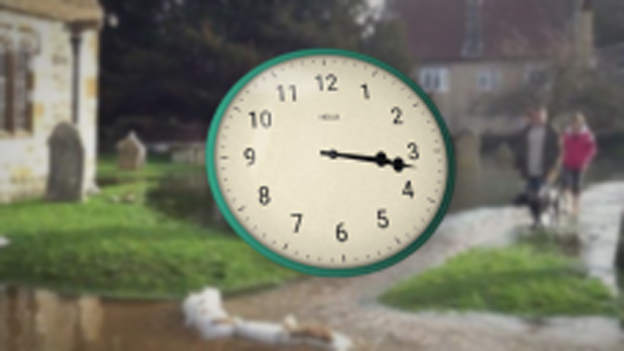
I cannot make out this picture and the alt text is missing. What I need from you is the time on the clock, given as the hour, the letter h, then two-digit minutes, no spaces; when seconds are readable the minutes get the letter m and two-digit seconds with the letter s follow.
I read 3h17
